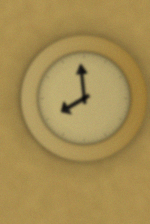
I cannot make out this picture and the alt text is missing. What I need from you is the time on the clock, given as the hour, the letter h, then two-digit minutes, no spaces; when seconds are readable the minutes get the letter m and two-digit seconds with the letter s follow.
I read 7h59
